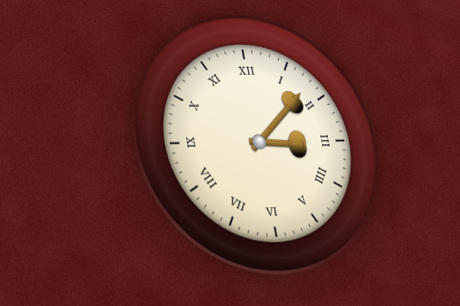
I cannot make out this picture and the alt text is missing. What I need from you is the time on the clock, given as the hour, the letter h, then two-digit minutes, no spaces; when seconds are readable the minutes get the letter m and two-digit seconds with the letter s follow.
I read 3h08
